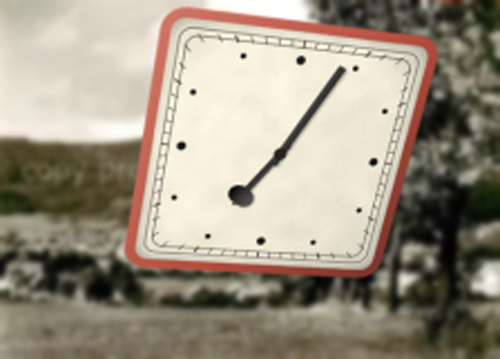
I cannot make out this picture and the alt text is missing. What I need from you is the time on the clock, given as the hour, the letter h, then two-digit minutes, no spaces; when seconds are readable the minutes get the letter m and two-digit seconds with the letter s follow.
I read 7h04
